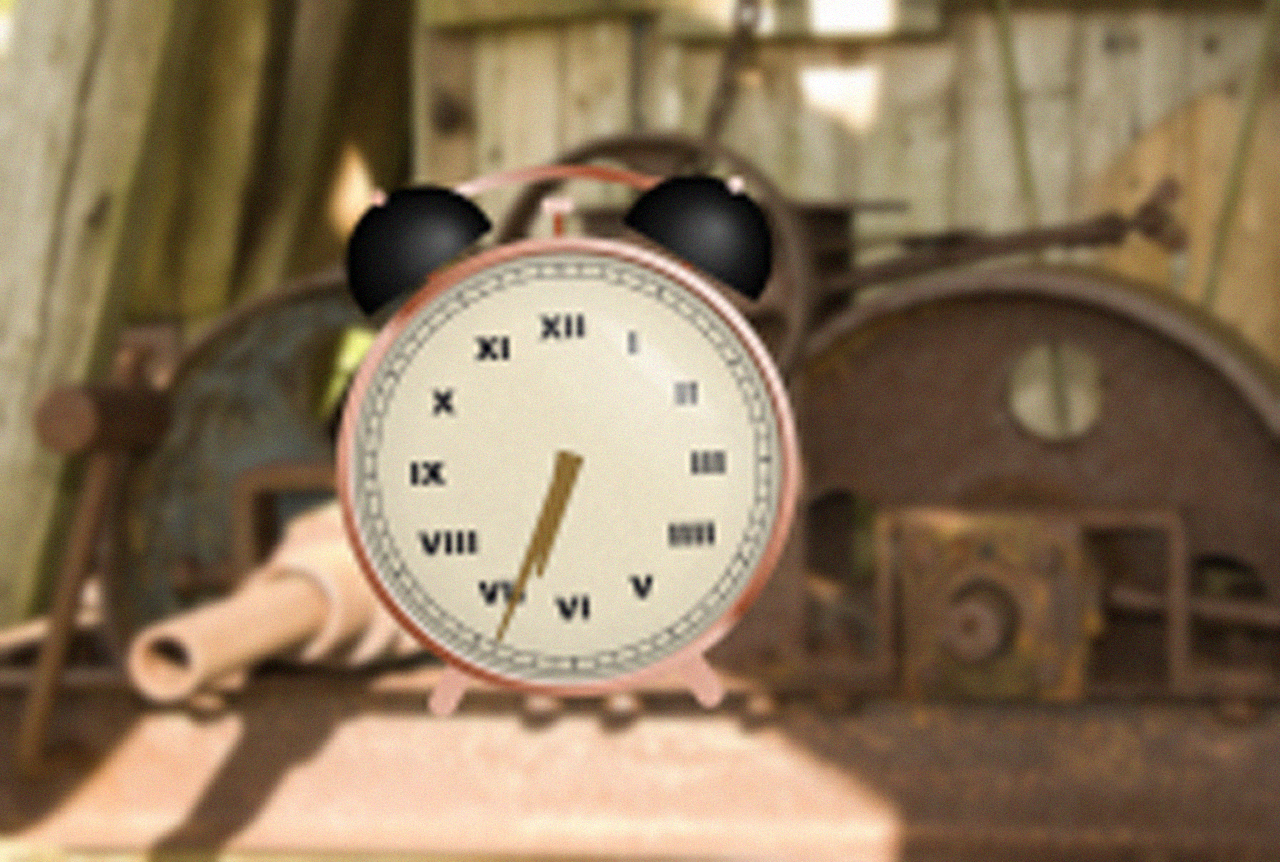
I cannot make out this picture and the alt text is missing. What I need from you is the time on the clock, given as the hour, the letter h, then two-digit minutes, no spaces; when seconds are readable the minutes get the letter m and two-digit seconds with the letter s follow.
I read 6h34
